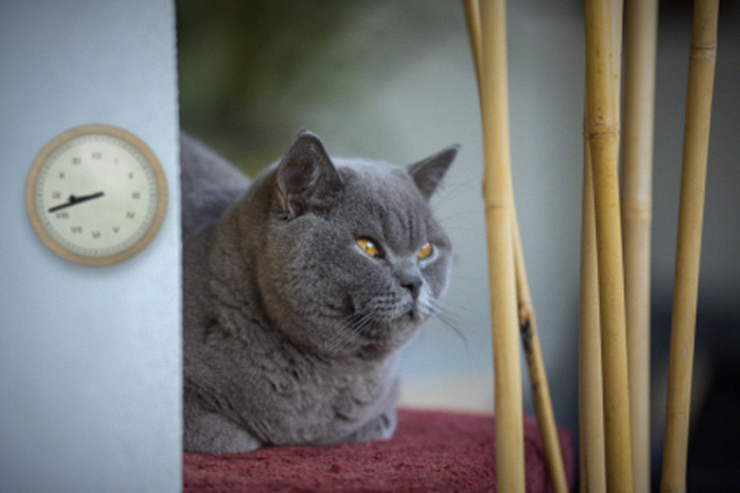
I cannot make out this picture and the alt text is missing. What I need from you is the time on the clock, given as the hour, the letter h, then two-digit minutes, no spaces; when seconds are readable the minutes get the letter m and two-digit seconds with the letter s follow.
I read 8h42
